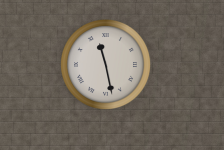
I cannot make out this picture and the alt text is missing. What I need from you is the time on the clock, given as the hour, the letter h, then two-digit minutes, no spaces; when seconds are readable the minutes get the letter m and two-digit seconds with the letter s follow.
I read 11h28
